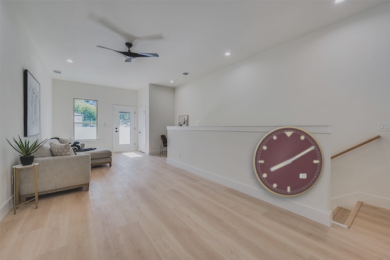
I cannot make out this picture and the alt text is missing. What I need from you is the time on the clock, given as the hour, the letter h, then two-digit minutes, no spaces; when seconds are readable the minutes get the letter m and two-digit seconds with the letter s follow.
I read 8h10
